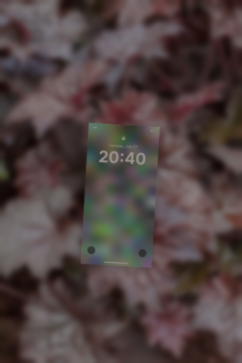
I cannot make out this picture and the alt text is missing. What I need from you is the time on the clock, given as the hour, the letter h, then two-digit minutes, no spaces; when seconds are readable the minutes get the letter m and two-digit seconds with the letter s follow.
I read 20h40
